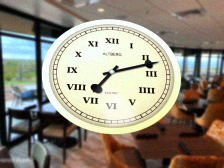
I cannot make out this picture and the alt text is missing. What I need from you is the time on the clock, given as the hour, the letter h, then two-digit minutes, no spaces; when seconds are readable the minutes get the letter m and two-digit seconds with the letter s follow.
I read 7h12
